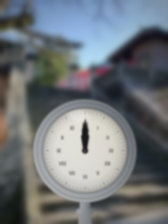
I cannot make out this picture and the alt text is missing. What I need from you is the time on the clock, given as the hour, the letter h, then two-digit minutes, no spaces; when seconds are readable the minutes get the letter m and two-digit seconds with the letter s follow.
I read 12h00
